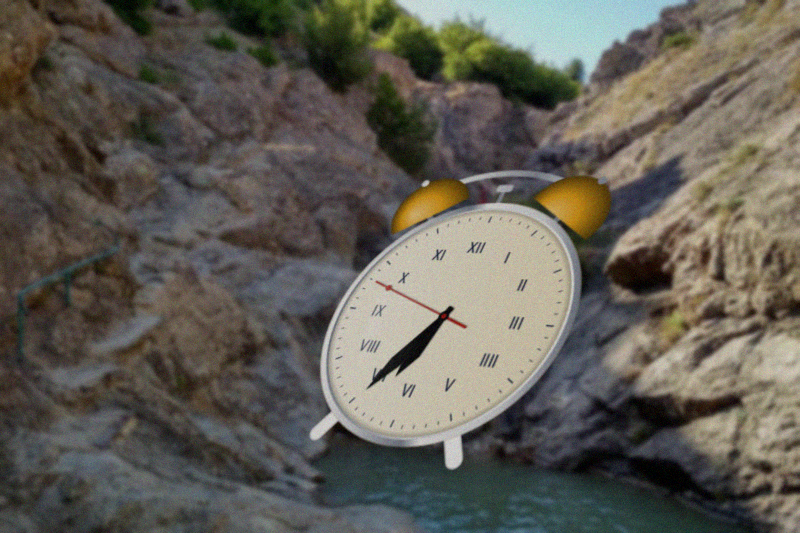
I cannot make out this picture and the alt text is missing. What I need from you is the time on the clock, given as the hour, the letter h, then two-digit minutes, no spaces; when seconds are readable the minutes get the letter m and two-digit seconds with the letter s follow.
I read 6h34m48s
